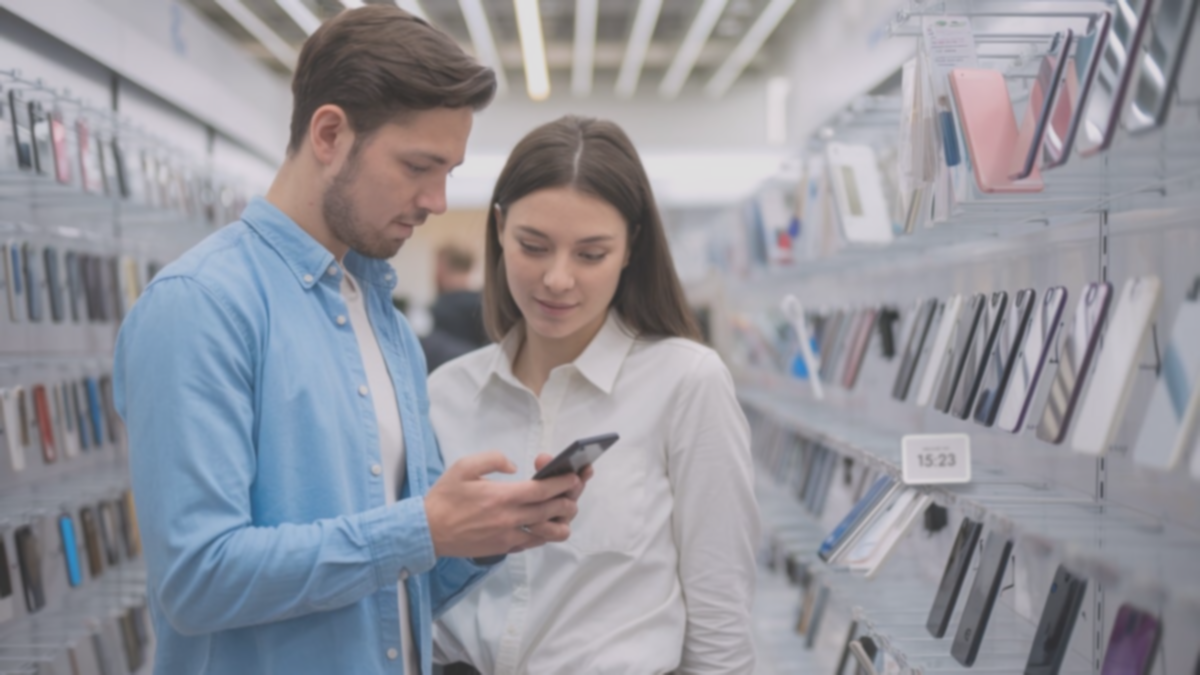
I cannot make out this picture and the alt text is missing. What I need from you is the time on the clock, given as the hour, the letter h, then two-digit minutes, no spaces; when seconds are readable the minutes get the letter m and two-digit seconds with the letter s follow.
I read 15h23
